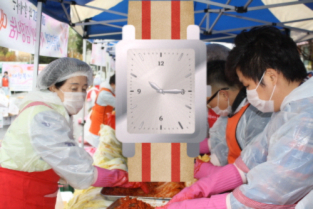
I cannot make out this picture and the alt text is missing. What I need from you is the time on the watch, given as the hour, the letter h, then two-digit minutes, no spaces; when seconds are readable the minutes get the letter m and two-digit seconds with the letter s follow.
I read 10h15
